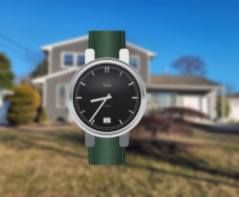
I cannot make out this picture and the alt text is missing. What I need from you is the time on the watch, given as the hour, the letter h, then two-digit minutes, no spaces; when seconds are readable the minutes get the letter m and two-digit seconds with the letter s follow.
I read 8h36
